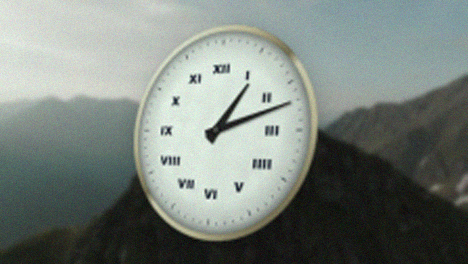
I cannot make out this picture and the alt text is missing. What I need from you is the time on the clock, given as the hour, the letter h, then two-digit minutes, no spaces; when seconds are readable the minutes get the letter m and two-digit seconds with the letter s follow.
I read 1h12
